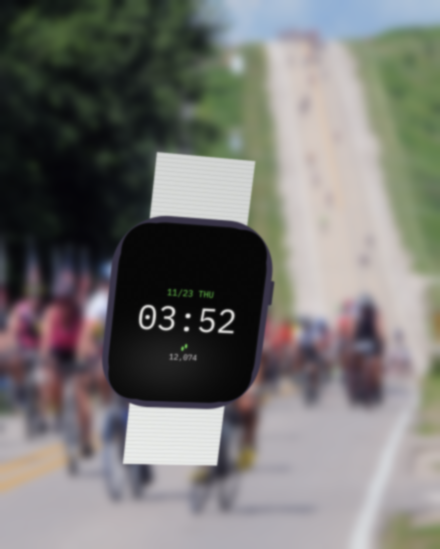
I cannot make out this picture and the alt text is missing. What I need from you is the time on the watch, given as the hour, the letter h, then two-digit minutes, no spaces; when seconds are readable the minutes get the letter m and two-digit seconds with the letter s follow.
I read 3h52
